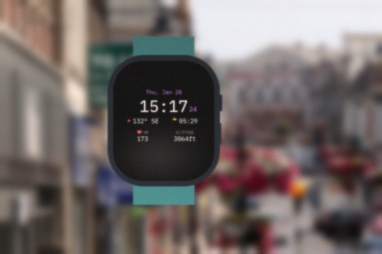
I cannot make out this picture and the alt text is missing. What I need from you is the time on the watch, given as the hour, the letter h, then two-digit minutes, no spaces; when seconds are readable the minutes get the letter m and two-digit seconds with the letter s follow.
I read 15h17
